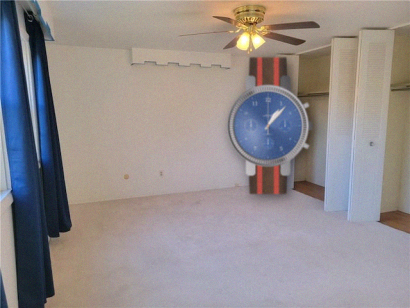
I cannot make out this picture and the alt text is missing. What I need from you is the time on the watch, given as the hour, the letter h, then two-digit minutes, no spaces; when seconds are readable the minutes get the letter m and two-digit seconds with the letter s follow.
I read 1h07
